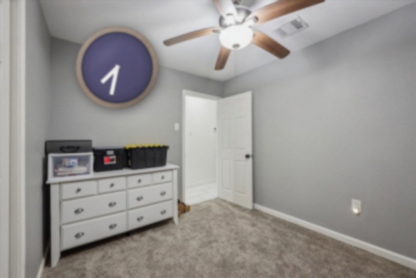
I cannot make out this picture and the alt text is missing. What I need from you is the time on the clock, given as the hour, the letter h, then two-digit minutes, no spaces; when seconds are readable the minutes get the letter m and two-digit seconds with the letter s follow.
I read 7h32
